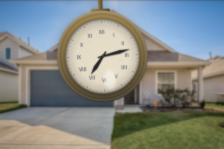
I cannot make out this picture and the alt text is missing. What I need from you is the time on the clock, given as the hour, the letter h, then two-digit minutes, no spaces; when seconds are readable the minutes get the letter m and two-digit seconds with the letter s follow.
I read 7h13
